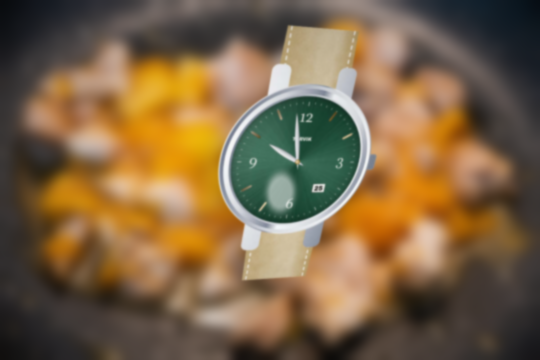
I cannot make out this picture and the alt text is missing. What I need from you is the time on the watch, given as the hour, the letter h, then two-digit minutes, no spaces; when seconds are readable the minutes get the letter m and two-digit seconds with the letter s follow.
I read 9h58
